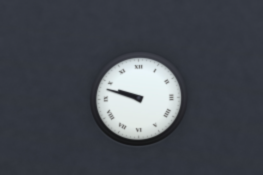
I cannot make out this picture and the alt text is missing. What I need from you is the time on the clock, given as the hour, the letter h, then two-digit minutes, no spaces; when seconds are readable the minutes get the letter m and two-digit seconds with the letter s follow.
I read 9h48
